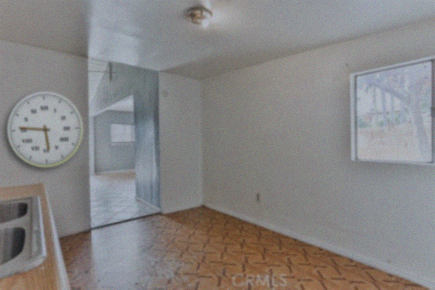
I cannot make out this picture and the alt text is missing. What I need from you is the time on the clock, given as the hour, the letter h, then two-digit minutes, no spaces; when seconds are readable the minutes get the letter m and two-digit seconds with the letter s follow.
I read 5h46
